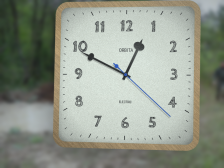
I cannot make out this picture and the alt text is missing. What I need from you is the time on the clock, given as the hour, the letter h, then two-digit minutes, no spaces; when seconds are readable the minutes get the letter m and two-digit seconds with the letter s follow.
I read 12h49m22s
